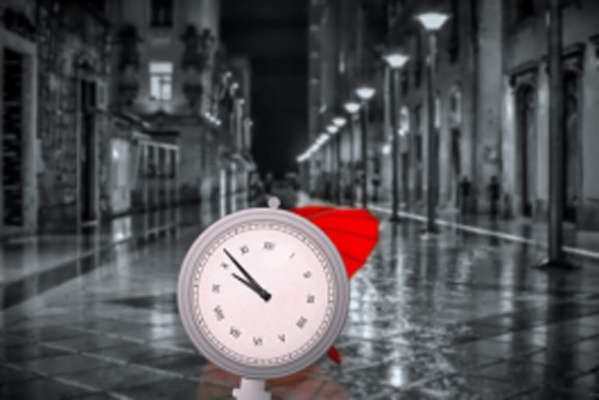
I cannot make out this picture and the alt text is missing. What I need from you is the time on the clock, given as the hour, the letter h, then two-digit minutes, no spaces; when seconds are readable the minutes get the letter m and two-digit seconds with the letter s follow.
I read 9h52
